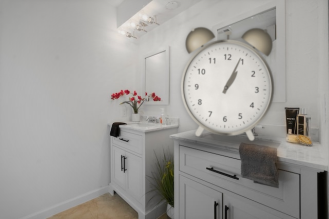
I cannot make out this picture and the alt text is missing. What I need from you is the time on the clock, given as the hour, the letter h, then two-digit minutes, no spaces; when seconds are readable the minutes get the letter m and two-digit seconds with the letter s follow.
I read 1h04
